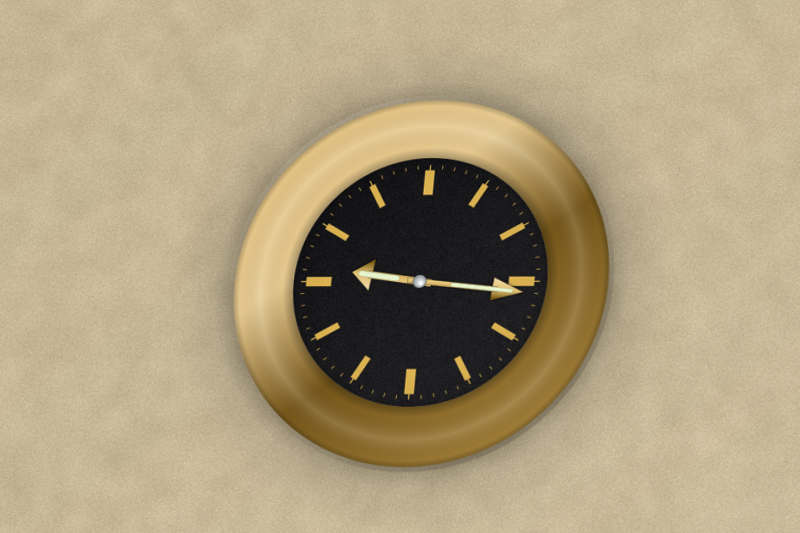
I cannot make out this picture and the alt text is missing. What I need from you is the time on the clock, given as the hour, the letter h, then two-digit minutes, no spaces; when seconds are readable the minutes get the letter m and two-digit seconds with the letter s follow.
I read 9h16
